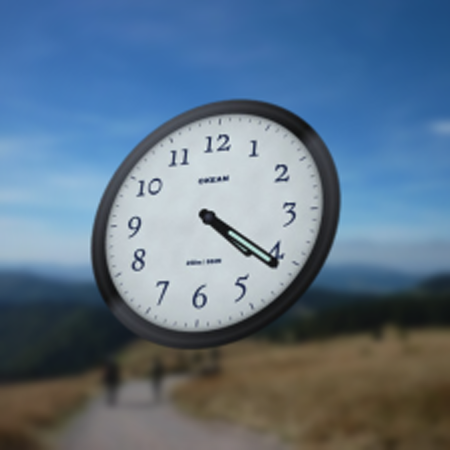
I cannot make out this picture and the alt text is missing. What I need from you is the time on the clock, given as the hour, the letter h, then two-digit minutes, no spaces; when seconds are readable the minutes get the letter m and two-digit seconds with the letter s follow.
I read 4h21
